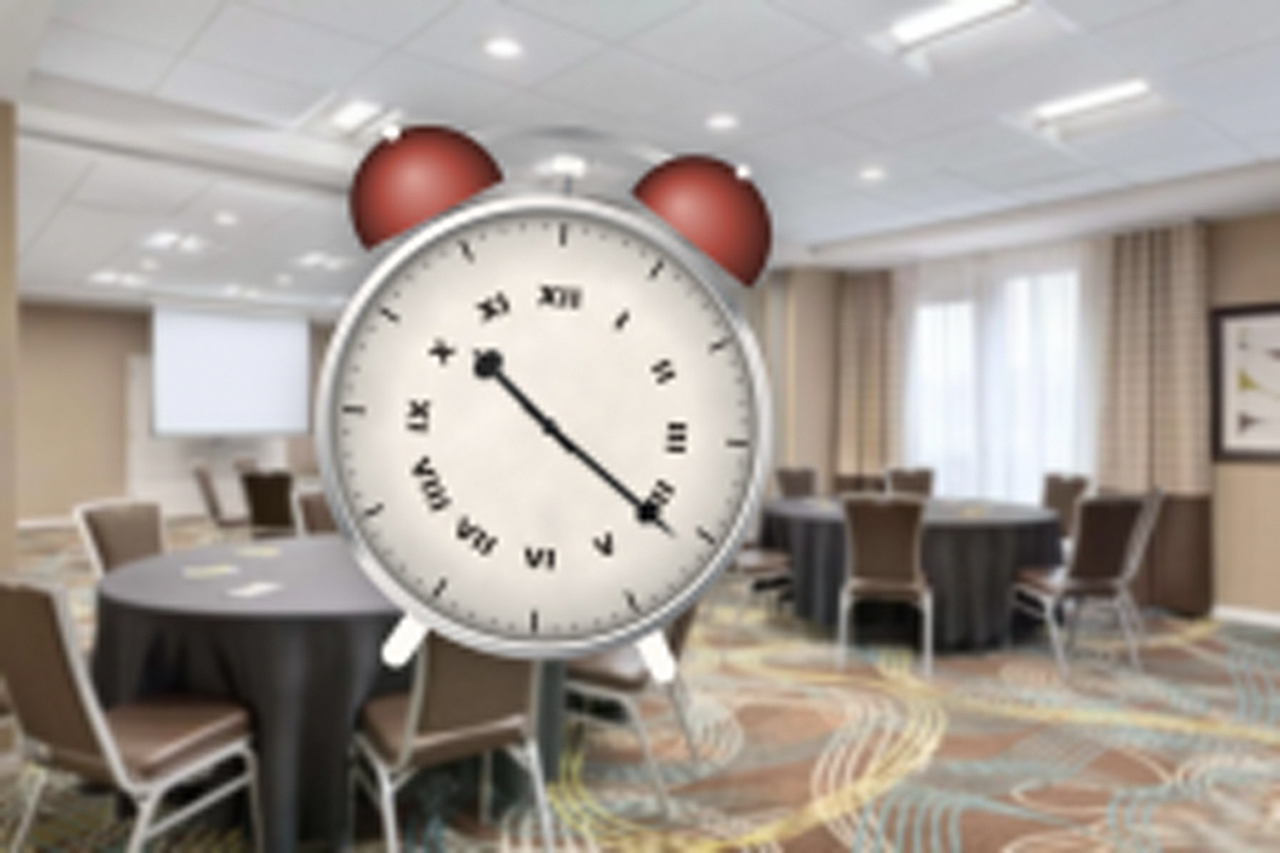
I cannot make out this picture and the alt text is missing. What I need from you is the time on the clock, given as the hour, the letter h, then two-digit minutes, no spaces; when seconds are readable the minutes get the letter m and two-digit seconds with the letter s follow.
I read 10h21
